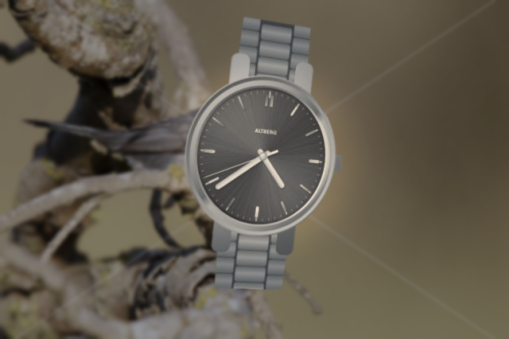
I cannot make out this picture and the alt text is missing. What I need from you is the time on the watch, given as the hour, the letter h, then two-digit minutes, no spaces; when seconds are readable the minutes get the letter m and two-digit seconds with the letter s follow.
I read 4h38m41s
